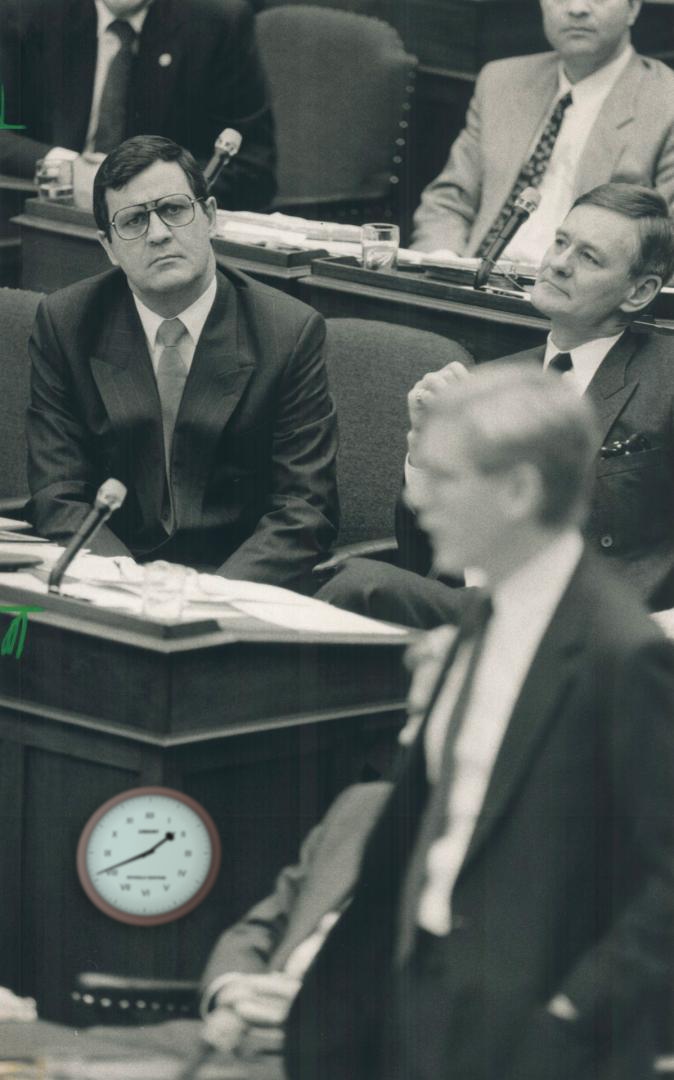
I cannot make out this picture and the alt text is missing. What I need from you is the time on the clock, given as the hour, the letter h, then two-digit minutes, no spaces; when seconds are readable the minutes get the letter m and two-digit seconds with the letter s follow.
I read 1h41
